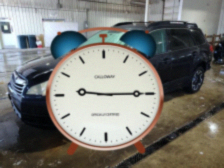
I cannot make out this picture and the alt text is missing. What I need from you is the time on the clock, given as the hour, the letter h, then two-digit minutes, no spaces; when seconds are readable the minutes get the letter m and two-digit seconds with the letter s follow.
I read 9h15
